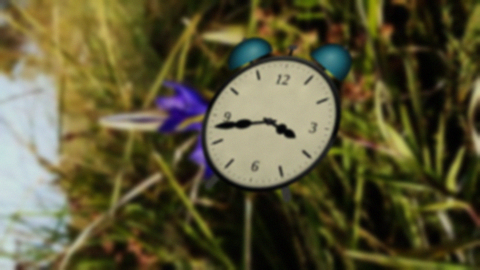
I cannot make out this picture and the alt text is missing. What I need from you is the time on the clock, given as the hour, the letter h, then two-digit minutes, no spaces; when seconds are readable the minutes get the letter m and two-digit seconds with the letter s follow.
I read 3h43
